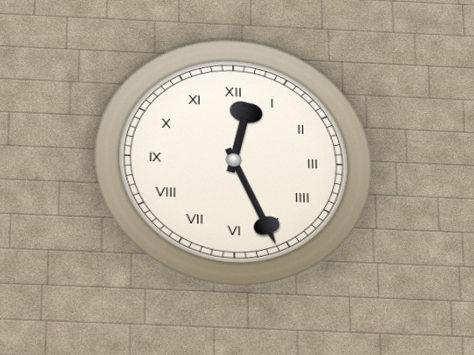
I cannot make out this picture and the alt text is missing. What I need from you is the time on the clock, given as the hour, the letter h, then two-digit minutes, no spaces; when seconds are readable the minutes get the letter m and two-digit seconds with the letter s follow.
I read 12h26
